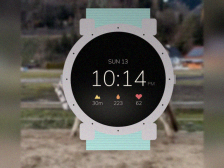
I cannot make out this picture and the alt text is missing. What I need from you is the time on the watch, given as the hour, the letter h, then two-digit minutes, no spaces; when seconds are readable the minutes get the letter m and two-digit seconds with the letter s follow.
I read 10h14
